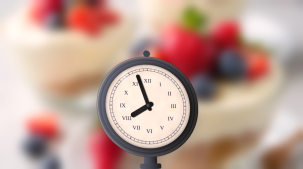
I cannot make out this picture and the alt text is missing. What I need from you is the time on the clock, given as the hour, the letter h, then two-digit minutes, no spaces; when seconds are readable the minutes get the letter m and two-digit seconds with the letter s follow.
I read 7h57
